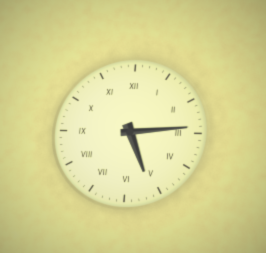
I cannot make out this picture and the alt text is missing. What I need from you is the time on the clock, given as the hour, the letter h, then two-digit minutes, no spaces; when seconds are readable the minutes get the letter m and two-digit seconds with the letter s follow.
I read 5h14
